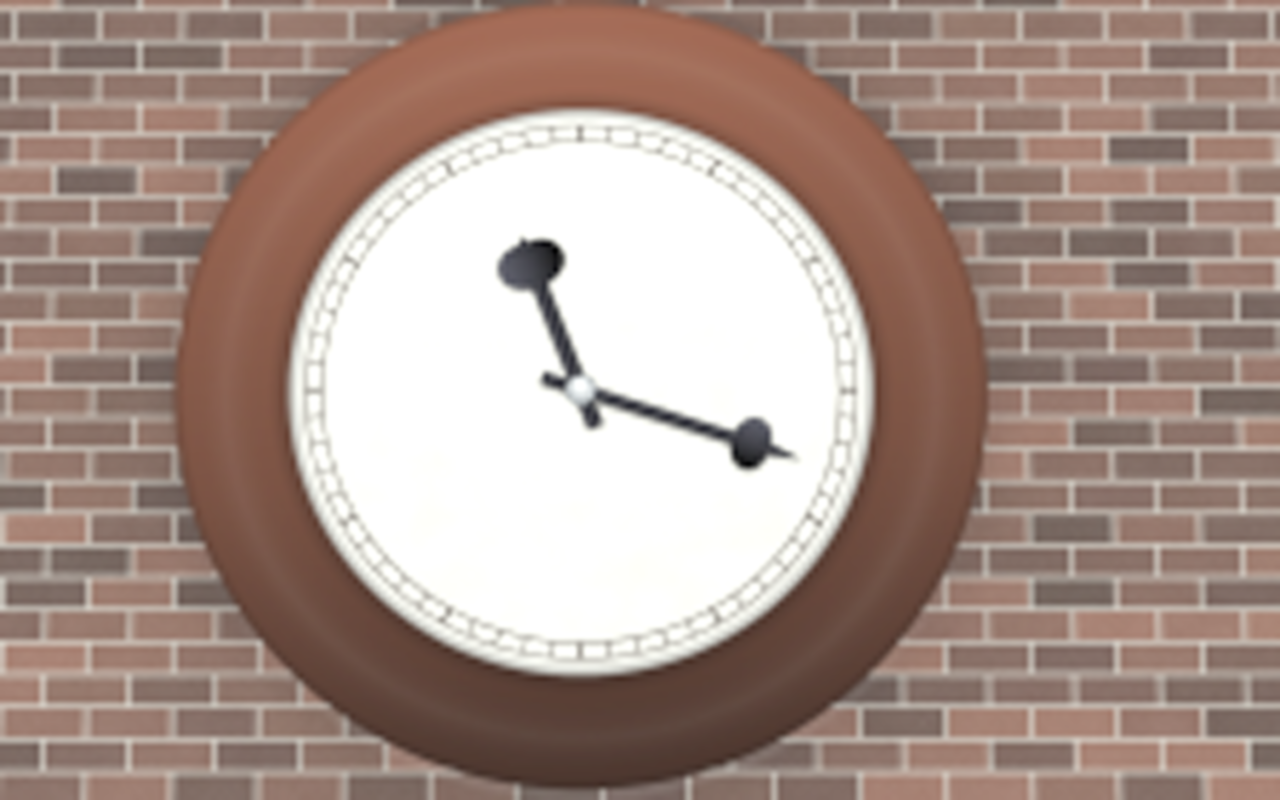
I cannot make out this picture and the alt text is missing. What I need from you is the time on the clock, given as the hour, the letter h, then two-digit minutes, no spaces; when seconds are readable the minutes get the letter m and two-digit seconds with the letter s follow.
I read 11h18
